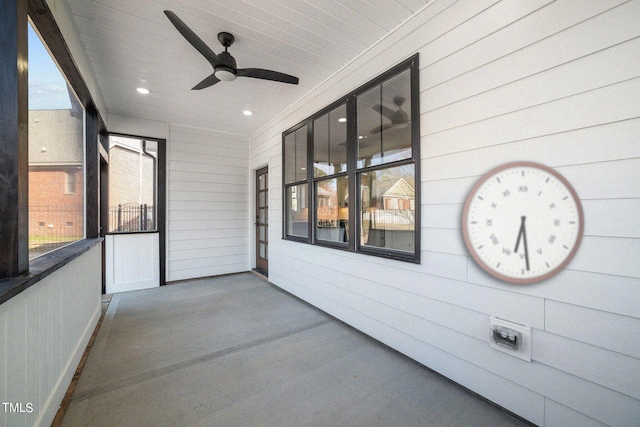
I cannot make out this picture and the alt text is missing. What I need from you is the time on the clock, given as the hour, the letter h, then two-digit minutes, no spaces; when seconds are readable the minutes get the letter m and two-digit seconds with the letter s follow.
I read 6h29
